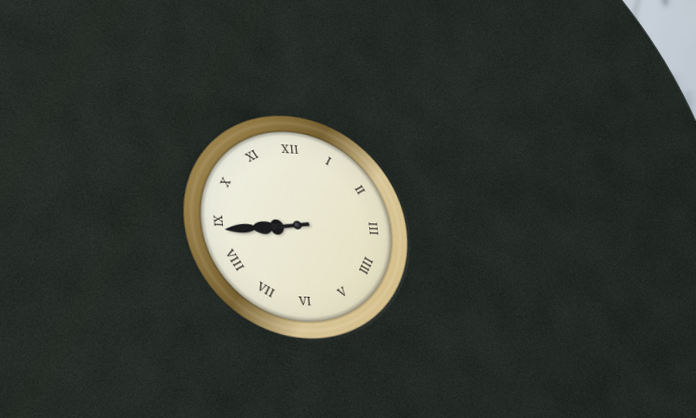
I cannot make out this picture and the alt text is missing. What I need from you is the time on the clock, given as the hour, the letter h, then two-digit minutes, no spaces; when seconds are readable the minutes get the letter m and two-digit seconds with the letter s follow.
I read 8h44
